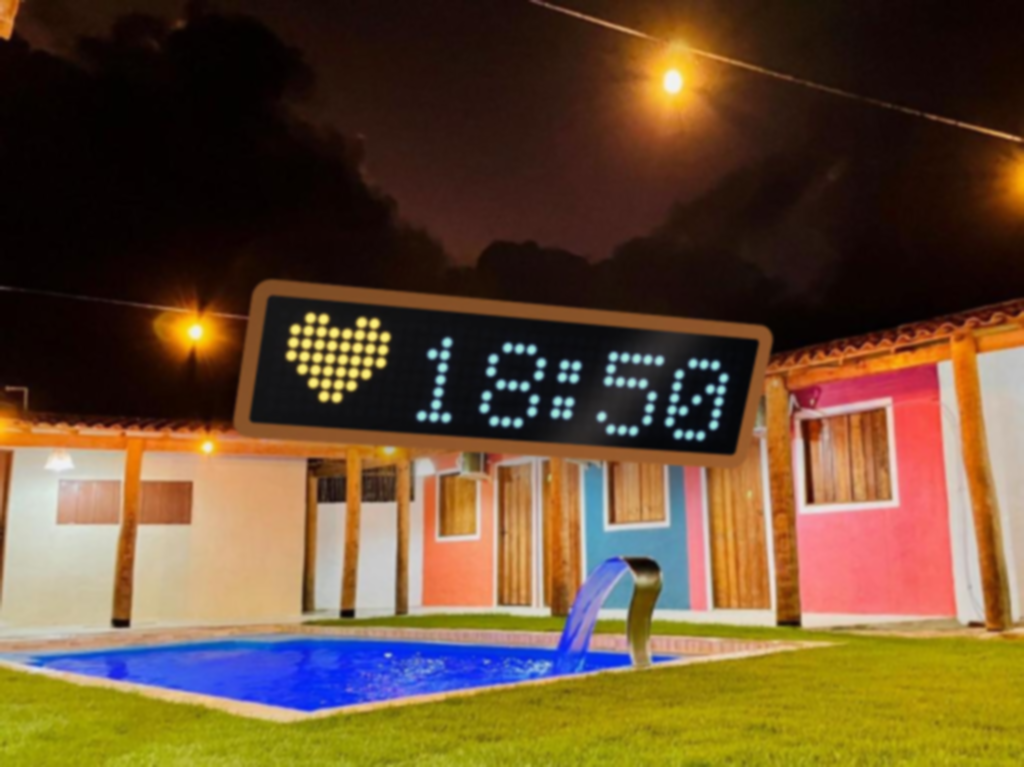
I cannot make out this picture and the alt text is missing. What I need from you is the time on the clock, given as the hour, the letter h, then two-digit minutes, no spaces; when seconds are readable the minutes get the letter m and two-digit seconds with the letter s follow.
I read 18h50
